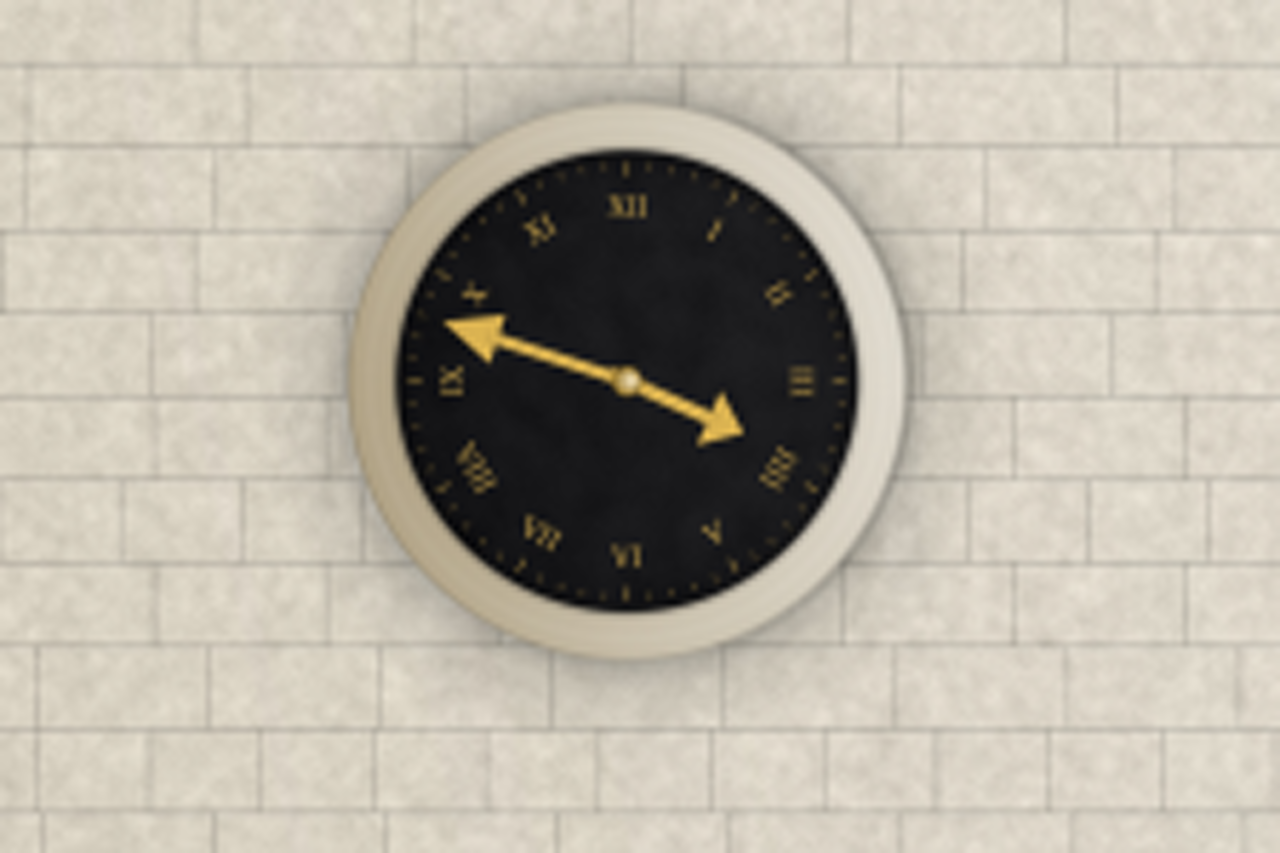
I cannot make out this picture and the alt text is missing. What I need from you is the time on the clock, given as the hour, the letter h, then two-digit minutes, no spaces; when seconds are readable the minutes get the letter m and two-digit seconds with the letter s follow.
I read 3h48
